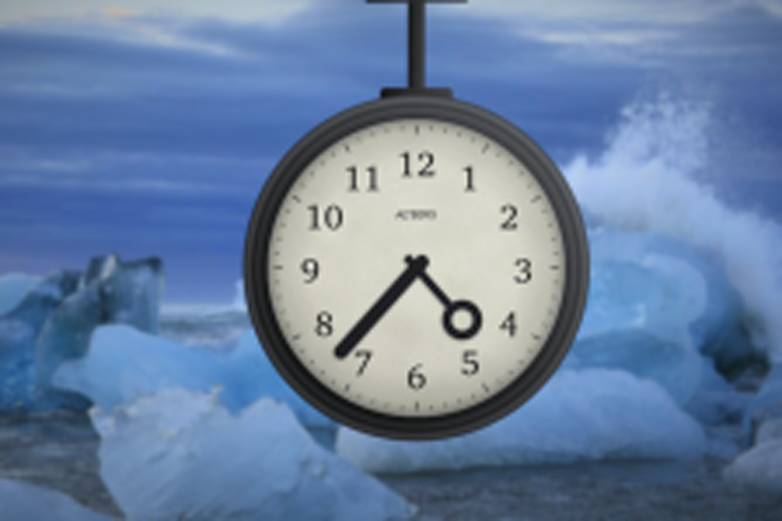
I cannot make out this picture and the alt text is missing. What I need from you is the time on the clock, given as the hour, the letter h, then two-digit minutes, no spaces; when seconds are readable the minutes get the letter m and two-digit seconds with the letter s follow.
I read 4h37
